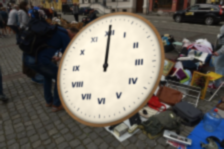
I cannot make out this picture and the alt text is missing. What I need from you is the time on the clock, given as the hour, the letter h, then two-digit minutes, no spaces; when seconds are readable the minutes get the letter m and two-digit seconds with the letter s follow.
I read 12h00
